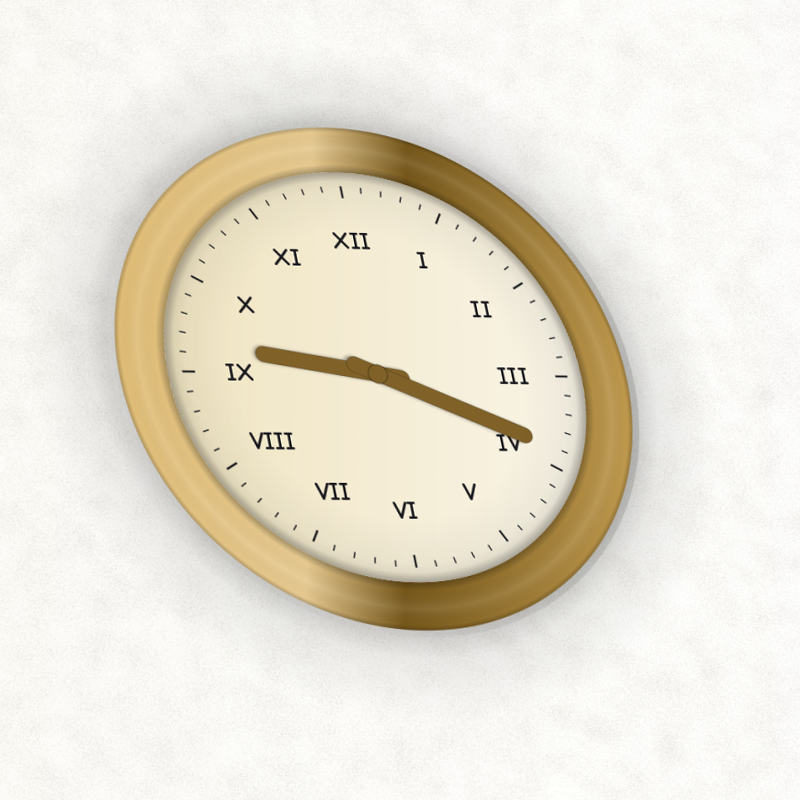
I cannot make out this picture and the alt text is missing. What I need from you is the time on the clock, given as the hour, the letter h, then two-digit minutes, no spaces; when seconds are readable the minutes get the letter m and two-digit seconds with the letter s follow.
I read 9h19
